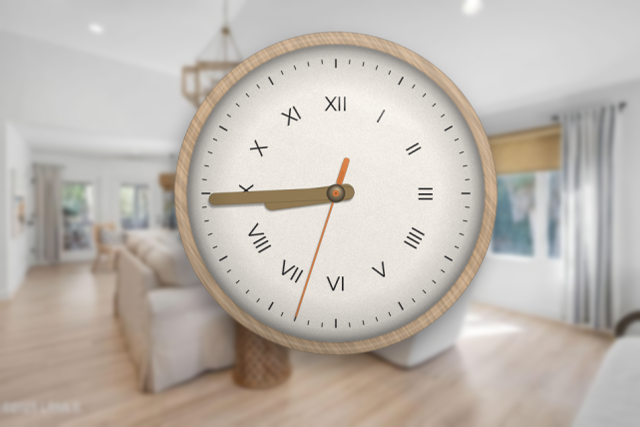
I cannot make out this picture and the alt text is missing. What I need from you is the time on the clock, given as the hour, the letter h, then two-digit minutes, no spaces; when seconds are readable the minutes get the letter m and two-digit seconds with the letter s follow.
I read 8h44m33s
